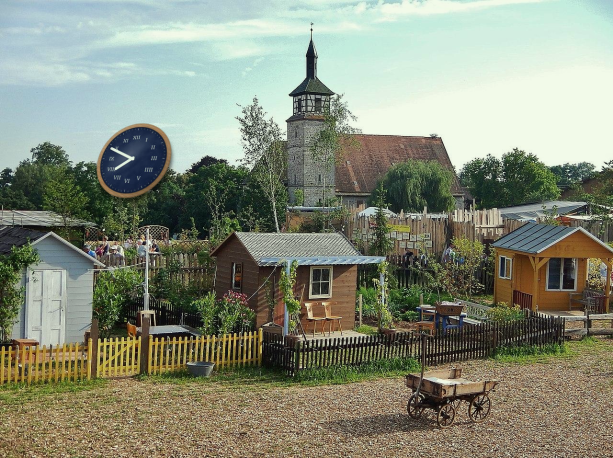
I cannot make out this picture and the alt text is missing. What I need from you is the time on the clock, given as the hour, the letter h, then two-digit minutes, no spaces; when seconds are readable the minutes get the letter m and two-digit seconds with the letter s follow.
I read 7h49
